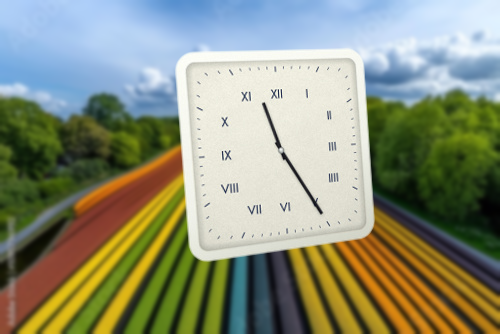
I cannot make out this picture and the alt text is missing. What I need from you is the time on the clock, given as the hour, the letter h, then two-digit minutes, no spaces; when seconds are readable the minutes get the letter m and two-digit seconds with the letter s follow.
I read 11h25
